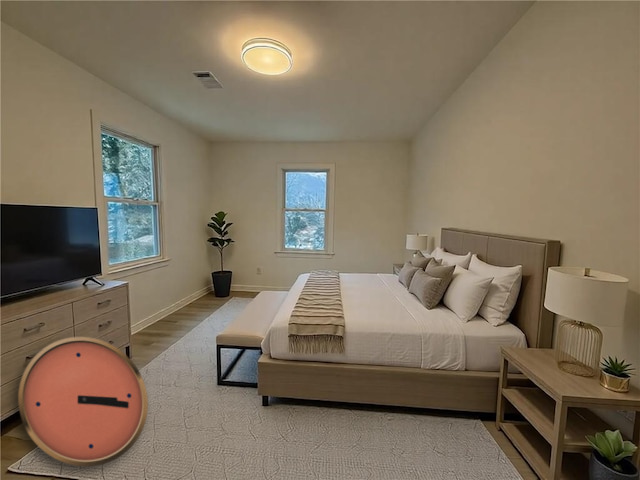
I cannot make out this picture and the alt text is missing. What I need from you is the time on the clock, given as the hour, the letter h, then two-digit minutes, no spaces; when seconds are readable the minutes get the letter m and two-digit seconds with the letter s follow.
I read 3h17
